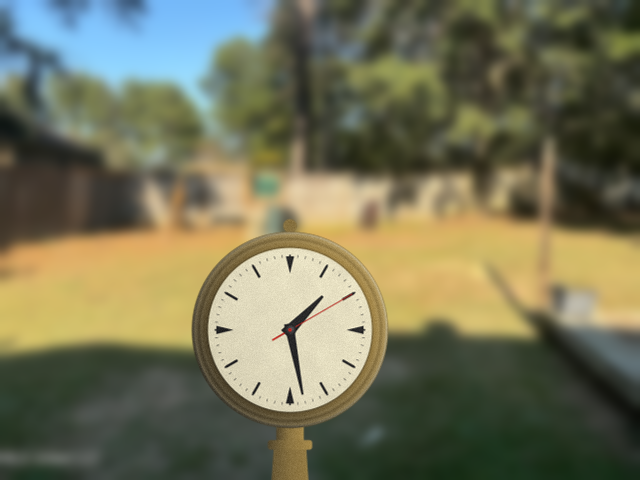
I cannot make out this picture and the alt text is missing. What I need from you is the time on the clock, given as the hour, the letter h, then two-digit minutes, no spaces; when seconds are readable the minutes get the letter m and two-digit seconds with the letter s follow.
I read 1h28m10s
